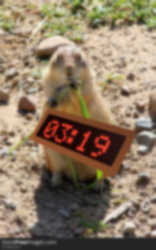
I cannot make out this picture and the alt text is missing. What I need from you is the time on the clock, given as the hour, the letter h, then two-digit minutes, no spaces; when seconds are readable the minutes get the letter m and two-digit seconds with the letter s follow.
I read 3h19
